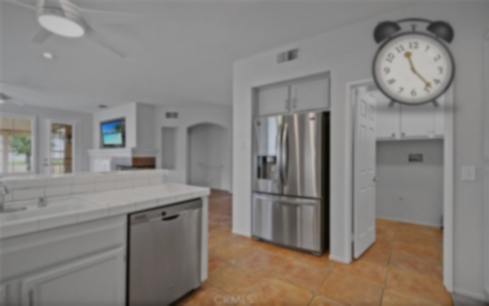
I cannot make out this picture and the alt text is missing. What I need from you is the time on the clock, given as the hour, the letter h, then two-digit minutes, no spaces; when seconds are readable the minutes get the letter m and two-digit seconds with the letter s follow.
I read 11h23
